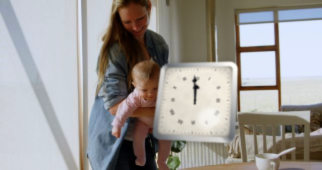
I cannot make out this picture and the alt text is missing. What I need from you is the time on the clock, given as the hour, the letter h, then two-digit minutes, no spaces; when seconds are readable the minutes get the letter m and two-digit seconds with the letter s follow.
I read 11h59
